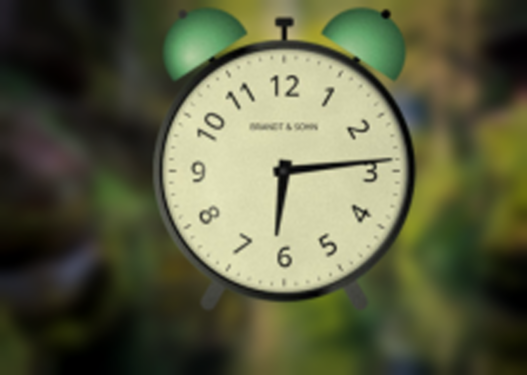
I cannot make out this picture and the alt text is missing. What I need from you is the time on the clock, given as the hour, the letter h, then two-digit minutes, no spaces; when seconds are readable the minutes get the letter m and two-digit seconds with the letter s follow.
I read 6h14
